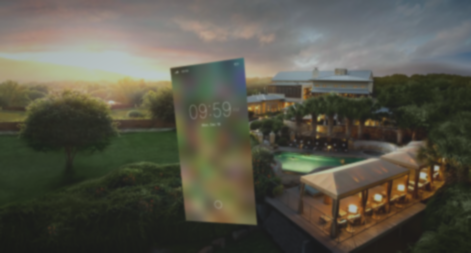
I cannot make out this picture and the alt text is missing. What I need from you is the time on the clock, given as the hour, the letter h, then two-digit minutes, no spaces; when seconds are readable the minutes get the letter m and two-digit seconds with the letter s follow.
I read 9h59
